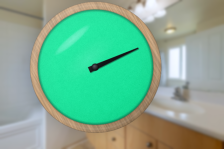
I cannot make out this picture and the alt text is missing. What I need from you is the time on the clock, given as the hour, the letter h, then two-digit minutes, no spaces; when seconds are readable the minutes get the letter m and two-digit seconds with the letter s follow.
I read 2h11
